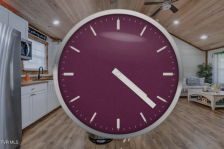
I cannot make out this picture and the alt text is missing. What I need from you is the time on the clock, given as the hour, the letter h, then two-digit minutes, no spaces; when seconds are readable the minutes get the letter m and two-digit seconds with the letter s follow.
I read 4h22
